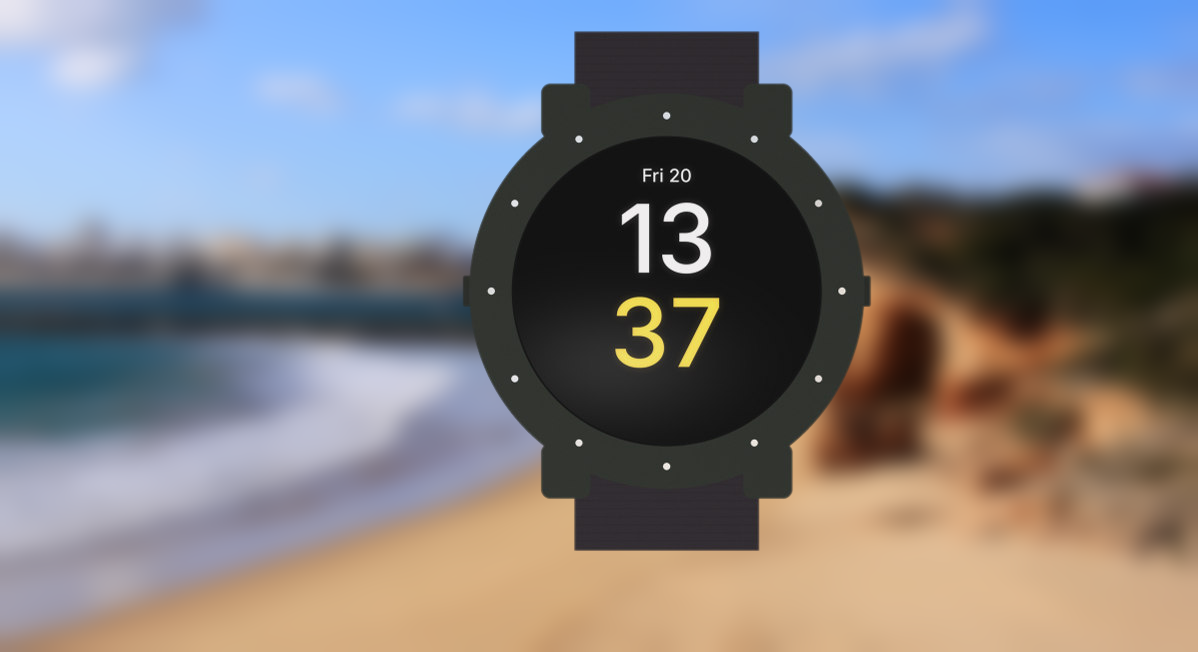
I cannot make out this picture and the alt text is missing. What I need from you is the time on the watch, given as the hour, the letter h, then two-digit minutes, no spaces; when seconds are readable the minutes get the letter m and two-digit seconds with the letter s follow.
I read 13h37
